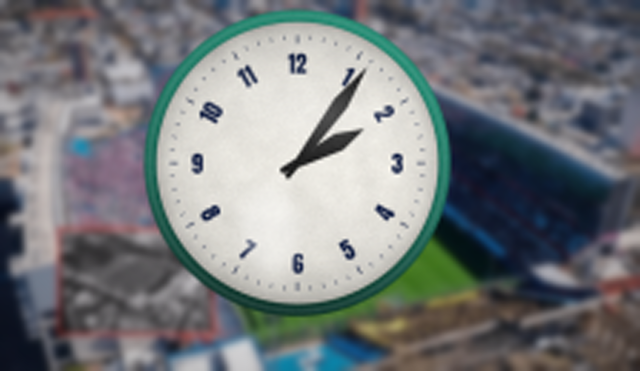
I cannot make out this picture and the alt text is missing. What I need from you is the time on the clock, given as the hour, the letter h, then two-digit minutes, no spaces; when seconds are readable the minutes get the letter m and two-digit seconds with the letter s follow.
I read 2h06
